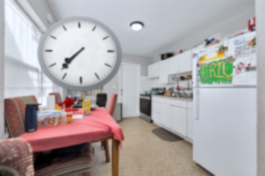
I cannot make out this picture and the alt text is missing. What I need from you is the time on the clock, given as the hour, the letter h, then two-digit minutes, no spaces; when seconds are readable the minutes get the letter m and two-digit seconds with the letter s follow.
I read 7h37
